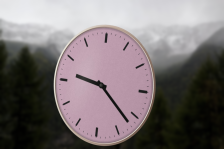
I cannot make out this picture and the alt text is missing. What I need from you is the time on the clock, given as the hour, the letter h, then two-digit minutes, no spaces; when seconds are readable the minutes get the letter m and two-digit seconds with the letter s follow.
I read 9h22
